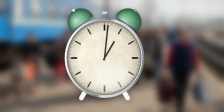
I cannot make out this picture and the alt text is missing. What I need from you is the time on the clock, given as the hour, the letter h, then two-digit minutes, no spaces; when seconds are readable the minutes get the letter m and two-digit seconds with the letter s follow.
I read 1h01
